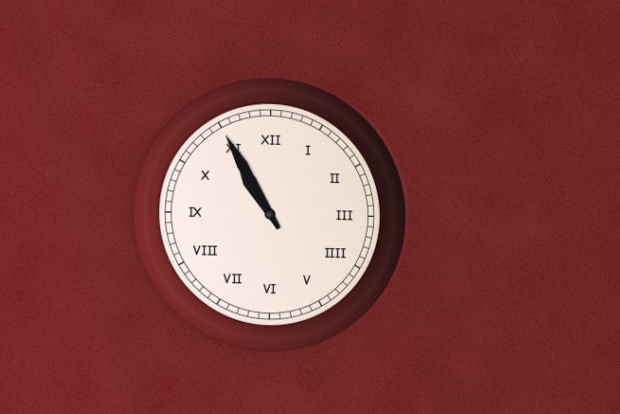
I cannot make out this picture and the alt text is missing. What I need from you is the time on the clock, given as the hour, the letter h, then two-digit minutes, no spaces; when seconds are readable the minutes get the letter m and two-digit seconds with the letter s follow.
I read 10h55
